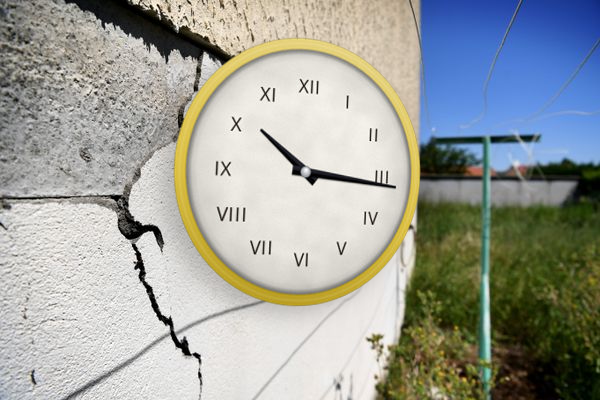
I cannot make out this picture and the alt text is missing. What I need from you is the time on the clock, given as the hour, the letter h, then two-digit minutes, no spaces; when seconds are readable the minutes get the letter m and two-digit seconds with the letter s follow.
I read 10h16
